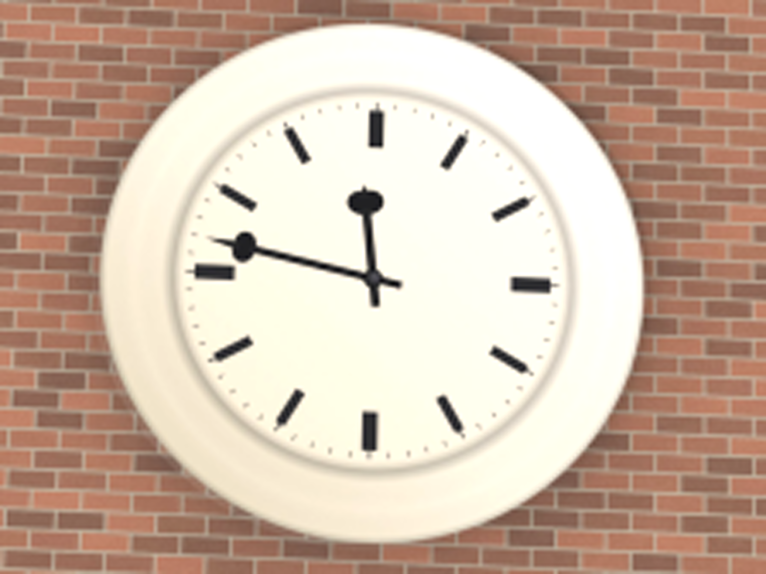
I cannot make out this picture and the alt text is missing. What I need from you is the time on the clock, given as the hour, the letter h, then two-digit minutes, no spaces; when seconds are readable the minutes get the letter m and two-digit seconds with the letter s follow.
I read 11h47
